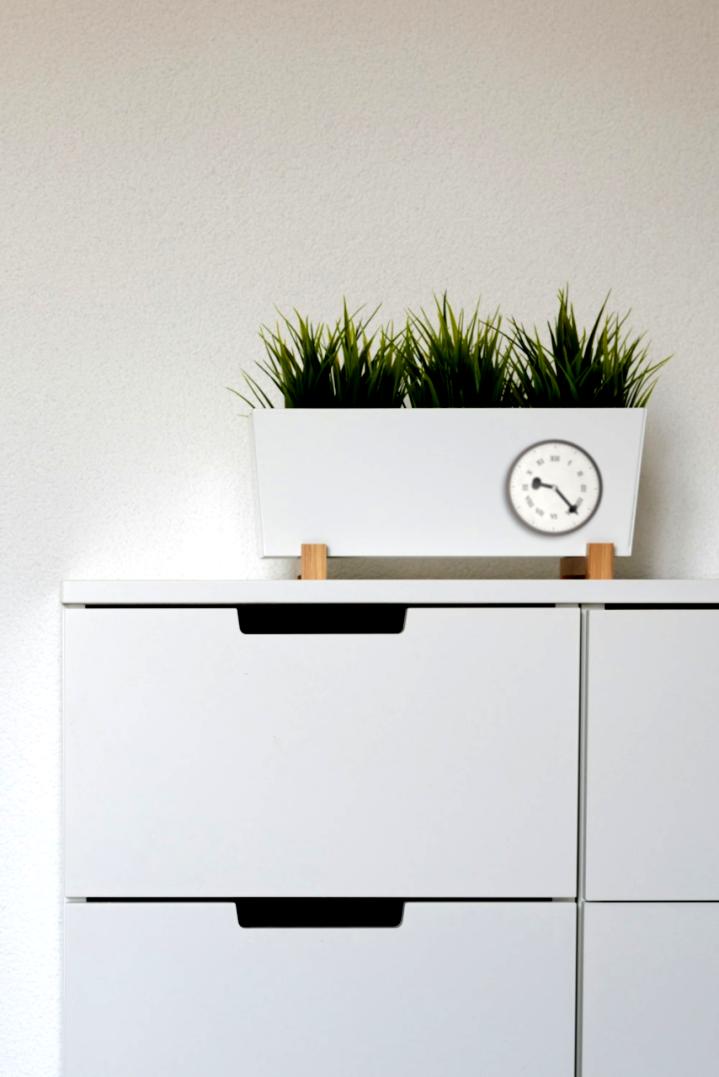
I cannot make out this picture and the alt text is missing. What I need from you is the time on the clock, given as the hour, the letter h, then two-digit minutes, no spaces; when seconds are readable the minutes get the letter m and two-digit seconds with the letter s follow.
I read 9h23
